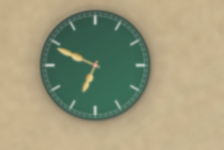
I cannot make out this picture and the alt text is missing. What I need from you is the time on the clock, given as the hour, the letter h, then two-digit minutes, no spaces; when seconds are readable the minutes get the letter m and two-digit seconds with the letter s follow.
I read 6h49
